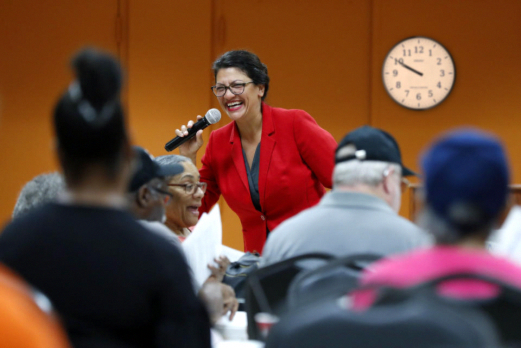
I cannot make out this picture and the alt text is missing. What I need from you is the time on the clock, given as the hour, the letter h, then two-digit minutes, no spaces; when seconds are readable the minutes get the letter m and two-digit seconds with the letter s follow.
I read 9h50
